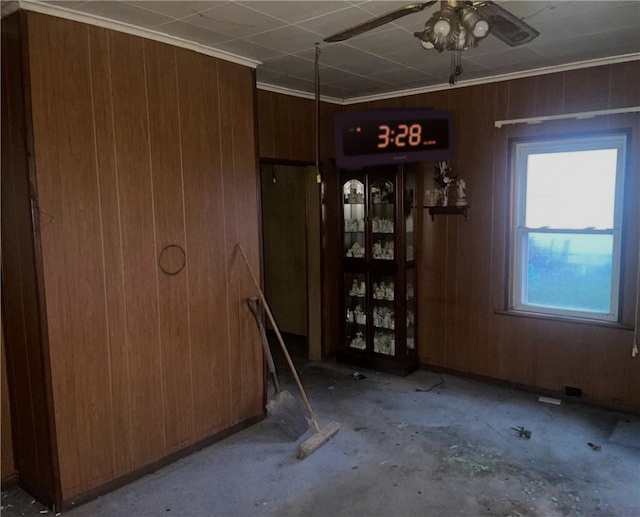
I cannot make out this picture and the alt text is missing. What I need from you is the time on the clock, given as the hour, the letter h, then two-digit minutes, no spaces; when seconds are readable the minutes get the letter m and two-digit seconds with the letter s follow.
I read 3h28
